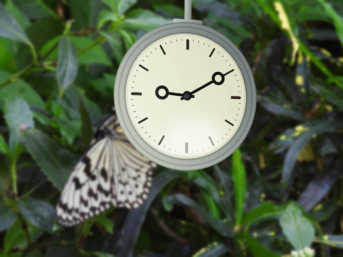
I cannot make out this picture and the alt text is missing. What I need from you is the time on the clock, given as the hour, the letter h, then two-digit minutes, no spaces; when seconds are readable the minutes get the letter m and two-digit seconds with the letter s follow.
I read 9h10
